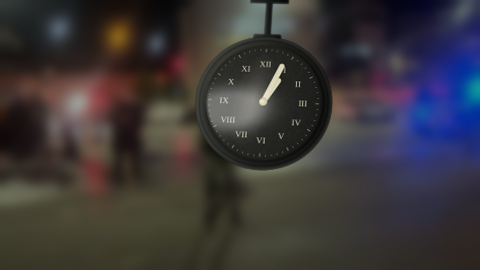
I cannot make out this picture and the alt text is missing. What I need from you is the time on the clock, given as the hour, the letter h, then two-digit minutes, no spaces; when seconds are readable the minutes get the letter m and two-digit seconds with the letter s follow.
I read 1h04
